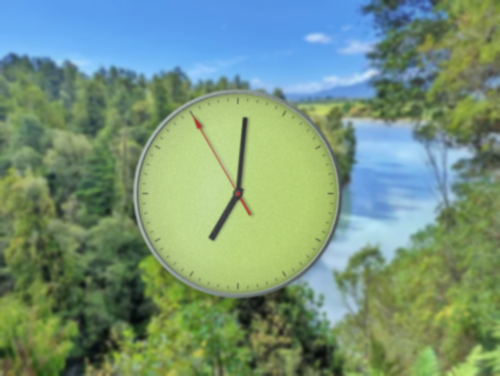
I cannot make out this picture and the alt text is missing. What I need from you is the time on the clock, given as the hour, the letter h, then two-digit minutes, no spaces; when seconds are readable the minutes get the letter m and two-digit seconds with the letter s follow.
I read 7h00m55s
